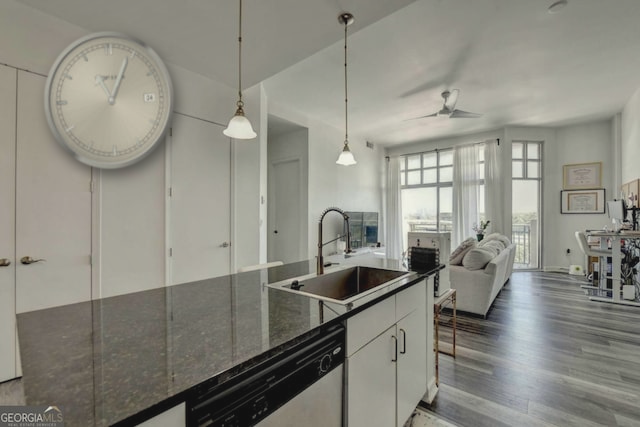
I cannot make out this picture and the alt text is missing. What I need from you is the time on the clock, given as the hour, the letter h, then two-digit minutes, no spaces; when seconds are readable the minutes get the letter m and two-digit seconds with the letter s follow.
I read 11h04
